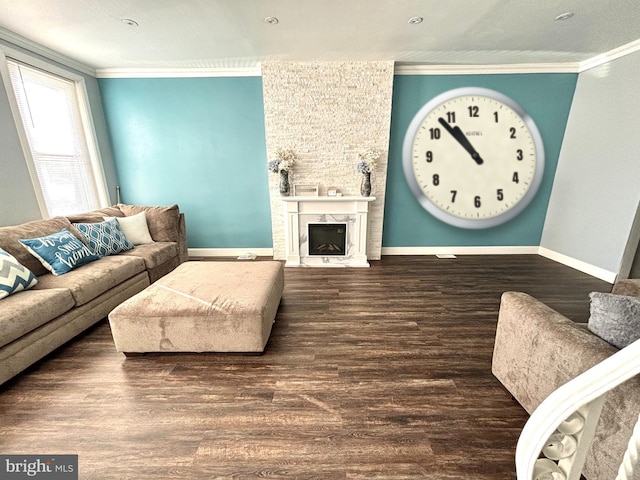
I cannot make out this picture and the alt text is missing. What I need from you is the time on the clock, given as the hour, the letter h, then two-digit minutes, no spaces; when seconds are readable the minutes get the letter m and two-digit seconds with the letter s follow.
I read 10h53
